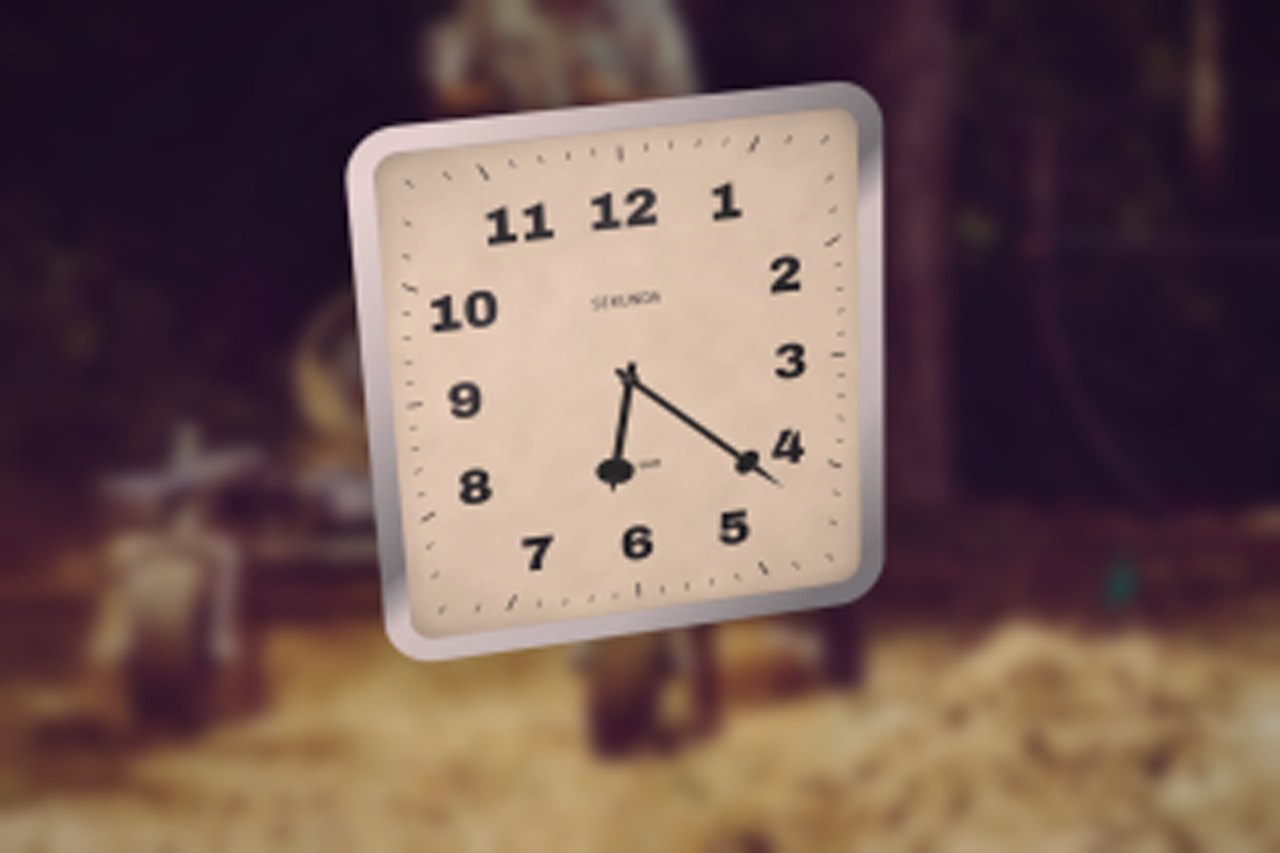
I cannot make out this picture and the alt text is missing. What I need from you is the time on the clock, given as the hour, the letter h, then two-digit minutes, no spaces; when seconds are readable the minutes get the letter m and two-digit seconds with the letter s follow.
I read 6h22
